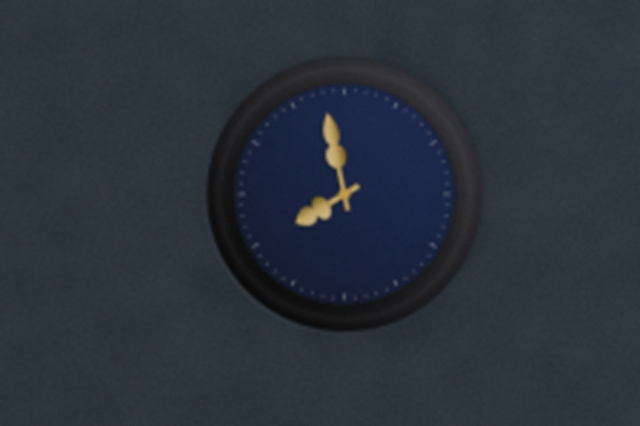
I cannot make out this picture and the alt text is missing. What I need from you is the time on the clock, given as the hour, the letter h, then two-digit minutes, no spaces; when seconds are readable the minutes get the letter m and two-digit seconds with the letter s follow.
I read 7h58
